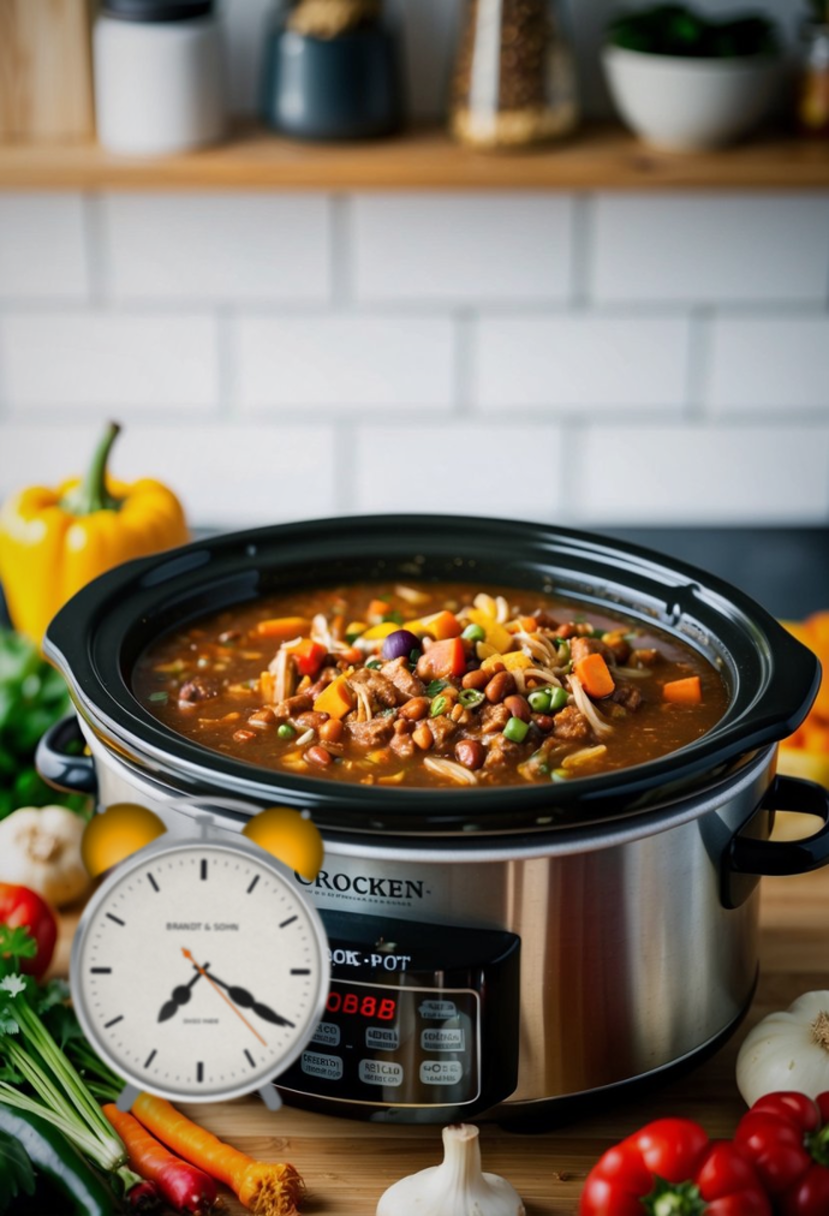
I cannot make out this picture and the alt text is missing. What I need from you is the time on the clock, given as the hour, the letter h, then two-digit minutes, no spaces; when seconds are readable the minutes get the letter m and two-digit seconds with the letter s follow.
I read 7h20m23s
